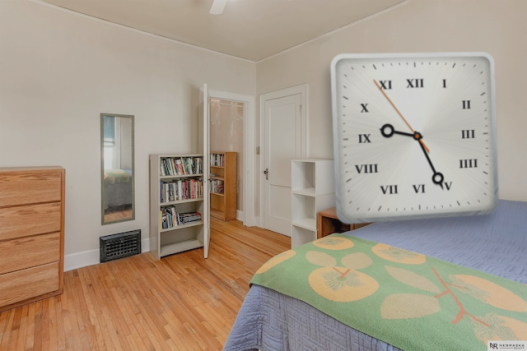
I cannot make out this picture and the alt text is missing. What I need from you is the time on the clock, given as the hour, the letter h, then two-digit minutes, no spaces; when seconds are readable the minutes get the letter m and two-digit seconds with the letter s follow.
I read 9h25m54s
